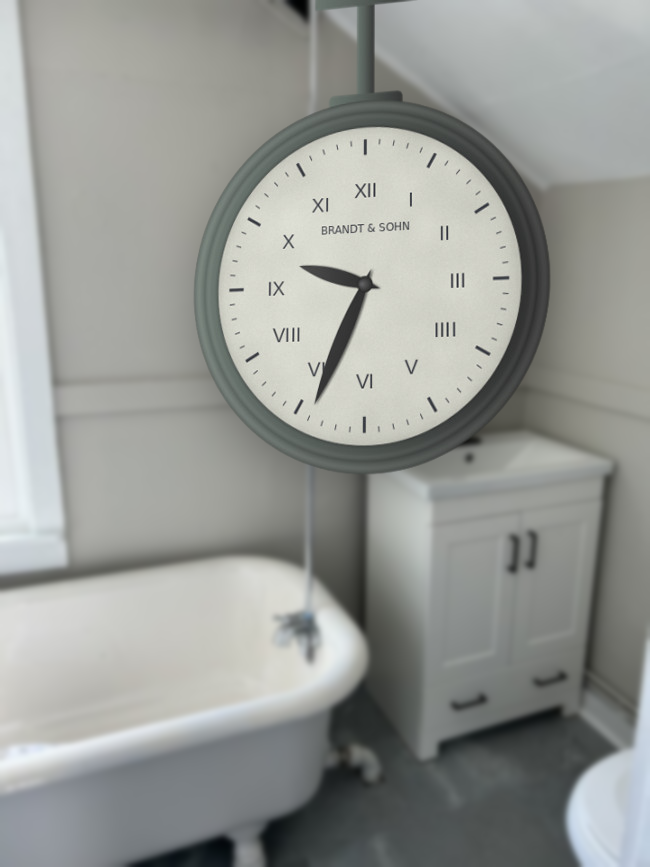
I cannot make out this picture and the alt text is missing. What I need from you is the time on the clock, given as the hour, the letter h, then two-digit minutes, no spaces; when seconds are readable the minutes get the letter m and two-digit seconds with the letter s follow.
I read 9h34
